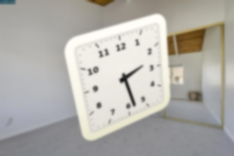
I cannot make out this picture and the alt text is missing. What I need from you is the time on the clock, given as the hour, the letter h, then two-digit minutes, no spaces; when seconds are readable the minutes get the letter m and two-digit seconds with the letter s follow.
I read 2h28
